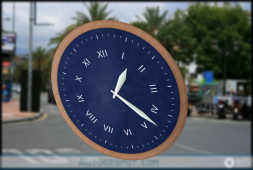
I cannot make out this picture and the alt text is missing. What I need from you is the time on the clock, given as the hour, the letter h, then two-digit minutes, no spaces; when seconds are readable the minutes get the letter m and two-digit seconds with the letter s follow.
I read 1h23
